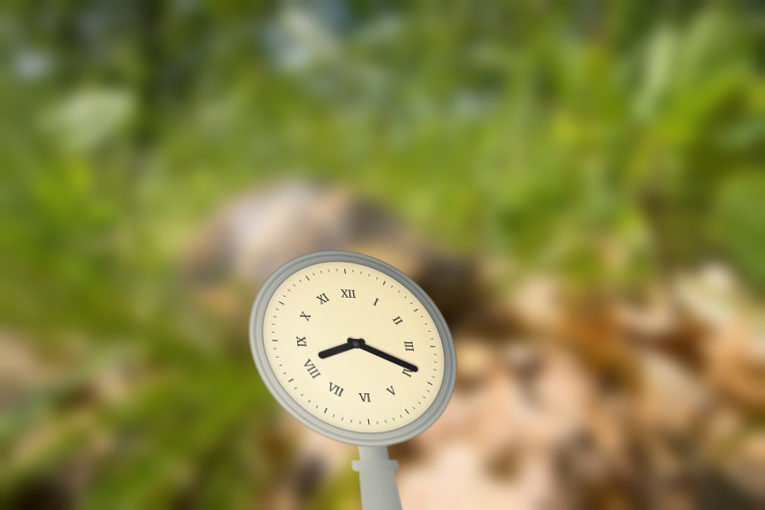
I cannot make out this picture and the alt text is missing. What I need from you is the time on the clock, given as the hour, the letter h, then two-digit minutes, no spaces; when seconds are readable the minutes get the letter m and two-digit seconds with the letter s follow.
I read 8h19
